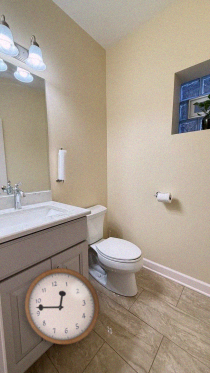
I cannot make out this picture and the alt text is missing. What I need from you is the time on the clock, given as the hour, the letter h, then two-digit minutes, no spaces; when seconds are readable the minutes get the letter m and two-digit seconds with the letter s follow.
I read 12h47
